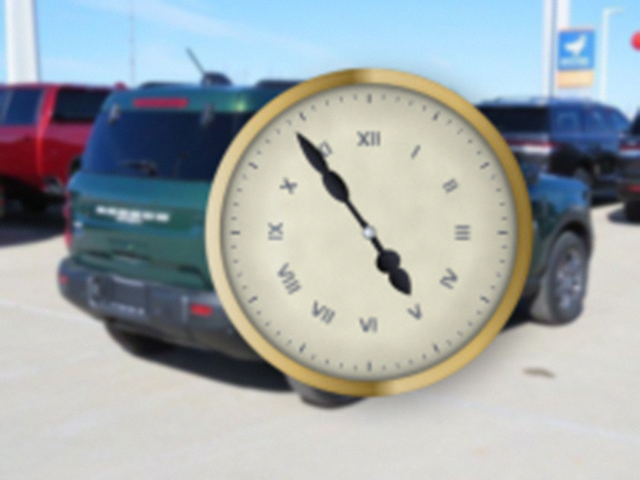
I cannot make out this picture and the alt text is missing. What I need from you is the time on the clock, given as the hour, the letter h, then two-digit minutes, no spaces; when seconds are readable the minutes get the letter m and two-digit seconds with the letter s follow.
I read 4h54
